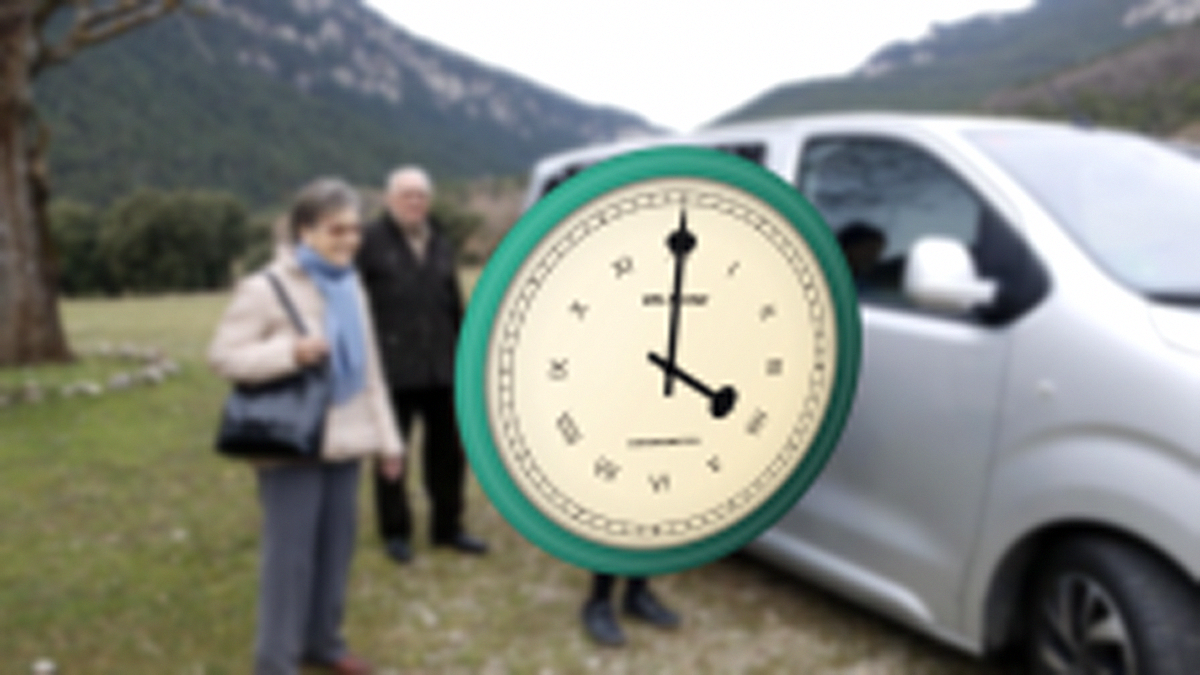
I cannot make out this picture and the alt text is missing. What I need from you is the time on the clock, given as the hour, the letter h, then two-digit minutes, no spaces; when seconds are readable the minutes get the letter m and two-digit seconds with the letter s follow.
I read 4h00
